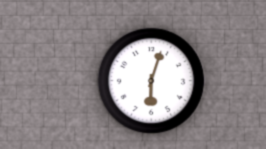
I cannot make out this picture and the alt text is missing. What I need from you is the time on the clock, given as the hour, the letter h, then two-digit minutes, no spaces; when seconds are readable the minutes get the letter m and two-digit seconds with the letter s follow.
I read 6h03
